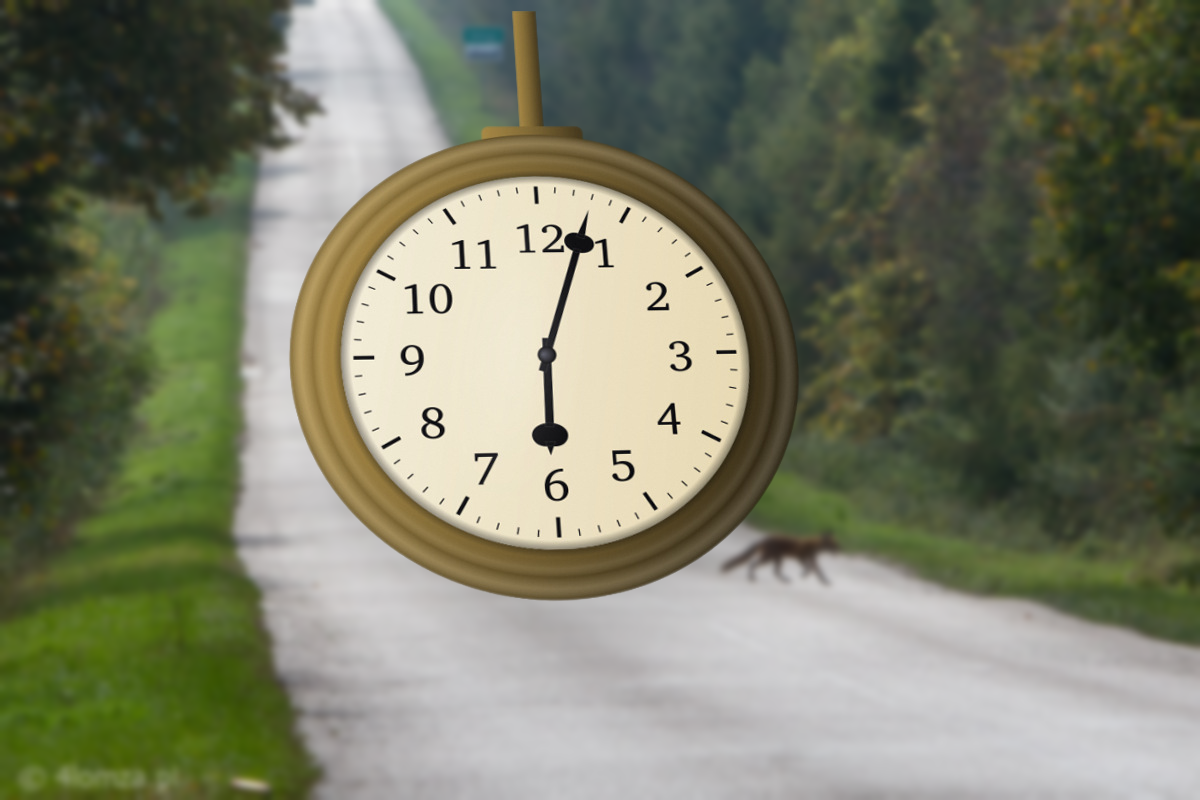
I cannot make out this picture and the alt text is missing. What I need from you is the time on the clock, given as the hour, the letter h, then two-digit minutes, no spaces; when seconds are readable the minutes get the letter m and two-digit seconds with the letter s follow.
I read 6h03
